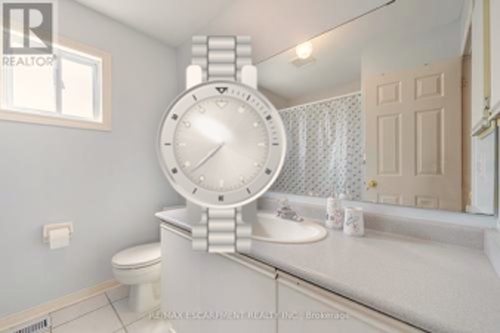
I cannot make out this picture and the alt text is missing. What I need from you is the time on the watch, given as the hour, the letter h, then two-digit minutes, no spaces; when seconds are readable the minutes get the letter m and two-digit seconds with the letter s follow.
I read 7h38
